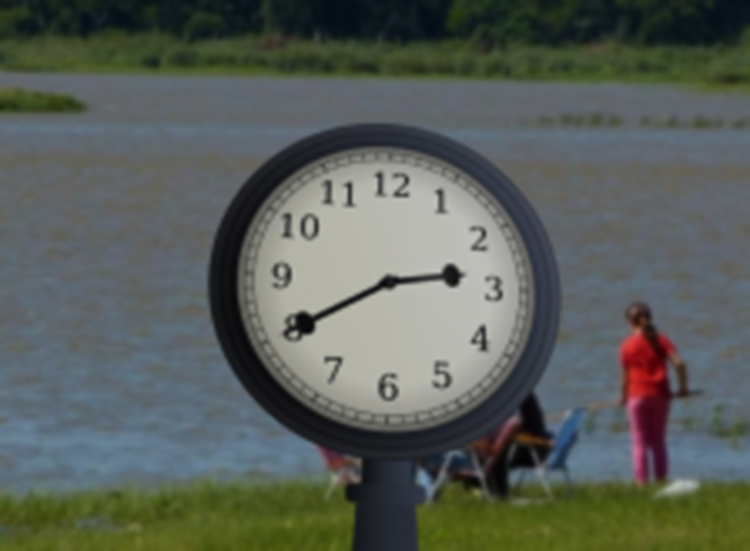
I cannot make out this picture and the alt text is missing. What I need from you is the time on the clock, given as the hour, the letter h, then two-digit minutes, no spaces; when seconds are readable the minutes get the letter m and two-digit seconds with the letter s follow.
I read 2h40
